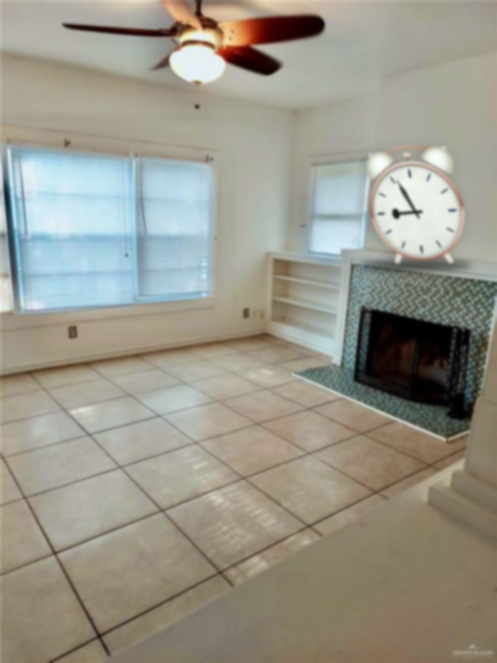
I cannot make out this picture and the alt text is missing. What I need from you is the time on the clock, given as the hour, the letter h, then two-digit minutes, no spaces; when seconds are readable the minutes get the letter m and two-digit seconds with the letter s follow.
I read 8h56
